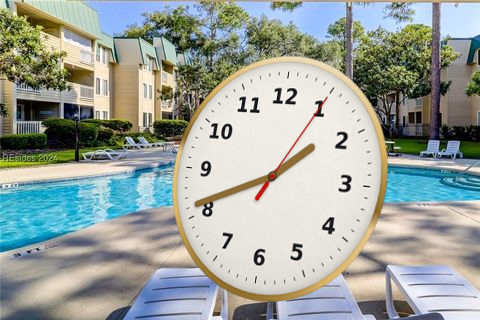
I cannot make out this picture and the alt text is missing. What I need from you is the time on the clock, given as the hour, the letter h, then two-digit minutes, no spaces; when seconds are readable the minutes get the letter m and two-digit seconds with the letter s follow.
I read 1h41m05s
